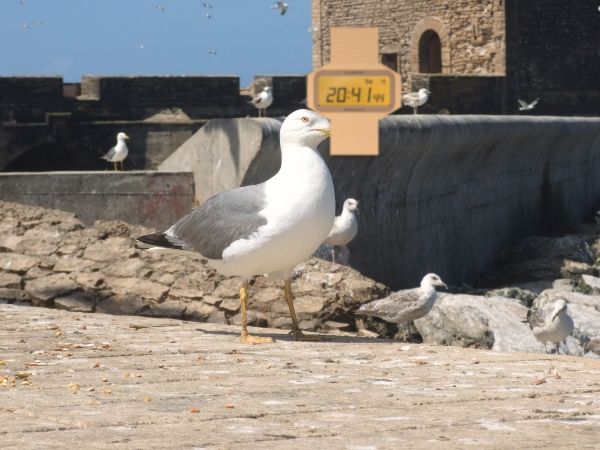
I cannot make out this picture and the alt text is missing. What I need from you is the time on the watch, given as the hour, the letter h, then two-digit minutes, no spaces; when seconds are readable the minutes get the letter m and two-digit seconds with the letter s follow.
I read 20h41
